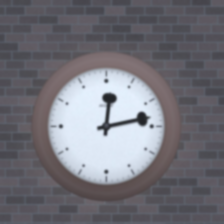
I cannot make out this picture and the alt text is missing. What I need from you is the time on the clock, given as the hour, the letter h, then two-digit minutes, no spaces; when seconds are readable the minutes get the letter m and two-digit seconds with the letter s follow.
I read 12h13
